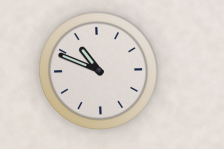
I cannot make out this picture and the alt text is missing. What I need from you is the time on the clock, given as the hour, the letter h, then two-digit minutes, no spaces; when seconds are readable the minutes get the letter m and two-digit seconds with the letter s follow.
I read 10h49
